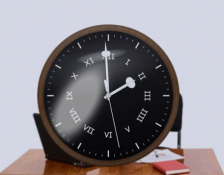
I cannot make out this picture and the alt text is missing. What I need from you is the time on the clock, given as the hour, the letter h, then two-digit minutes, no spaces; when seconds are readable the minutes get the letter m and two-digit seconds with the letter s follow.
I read 1h59m28s
